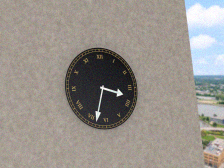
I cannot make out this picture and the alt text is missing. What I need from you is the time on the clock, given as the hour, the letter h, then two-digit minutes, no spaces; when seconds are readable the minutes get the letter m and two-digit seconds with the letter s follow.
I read 3h33
